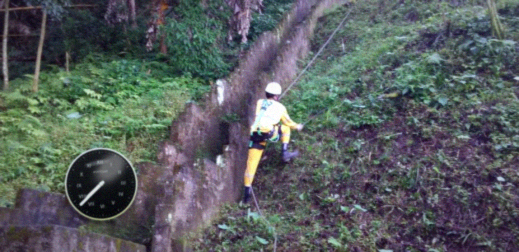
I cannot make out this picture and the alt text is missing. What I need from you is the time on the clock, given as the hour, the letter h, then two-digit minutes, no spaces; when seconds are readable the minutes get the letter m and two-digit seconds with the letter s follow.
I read 7h38
